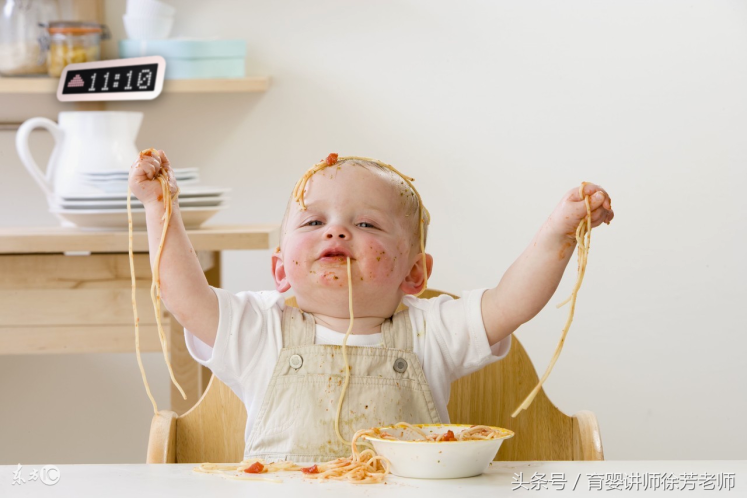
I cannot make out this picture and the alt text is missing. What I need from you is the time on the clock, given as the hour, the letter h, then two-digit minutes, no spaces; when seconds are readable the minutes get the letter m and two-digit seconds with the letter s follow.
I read 11h10
